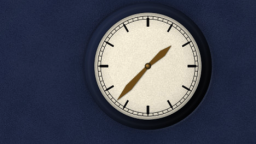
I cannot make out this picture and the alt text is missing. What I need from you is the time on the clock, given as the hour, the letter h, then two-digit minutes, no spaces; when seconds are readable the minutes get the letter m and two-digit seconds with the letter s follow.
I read 1h37
